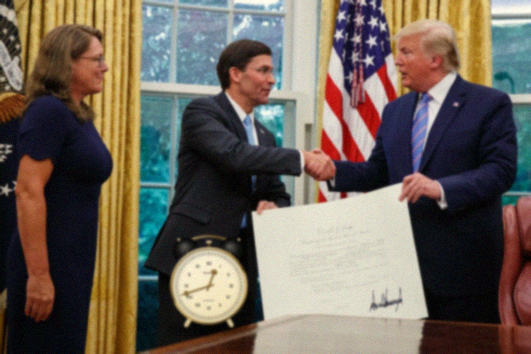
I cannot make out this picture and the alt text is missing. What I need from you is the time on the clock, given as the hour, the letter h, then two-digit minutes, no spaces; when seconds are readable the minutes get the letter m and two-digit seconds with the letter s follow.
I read 12h42
